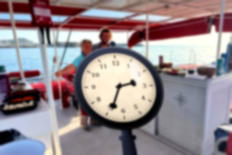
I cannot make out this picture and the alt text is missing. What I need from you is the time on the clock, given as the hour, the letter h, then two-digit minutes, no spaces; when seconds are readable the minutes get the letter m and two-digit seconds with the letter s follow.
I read 2h34
